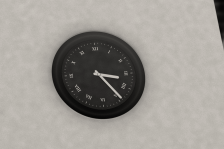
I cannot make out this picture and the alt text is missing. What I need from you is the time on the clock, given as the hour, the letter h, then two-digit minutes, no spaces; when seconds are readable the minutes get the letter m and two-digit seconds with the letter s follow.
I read 3h24
